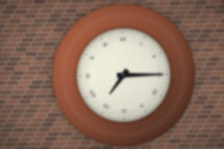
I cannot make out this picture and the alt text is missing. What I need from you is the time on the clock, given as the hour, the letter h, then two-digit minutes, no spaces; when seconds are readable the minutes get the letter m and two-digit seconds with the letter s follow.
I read 7h15
